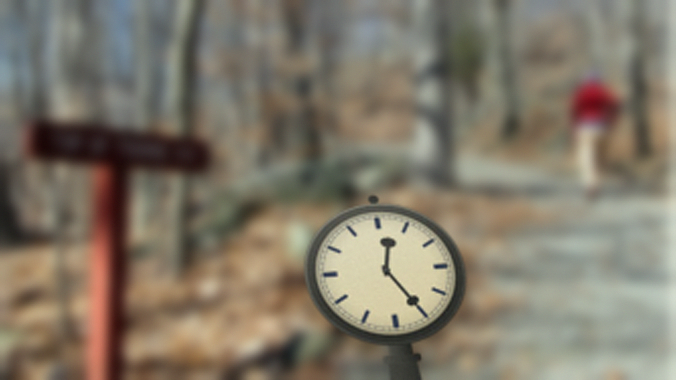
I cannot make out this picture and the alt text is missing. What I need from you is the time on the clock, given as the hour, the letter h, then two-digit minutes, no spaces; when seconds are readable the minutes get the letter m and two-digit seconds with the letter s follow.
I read 12h25
